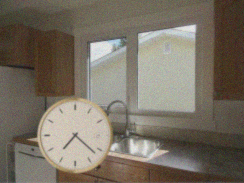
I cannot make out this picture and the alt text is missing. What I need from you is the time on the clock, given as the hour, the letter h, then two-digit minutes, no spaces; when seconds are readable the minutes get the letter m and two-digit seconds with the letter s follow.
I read 7h22
